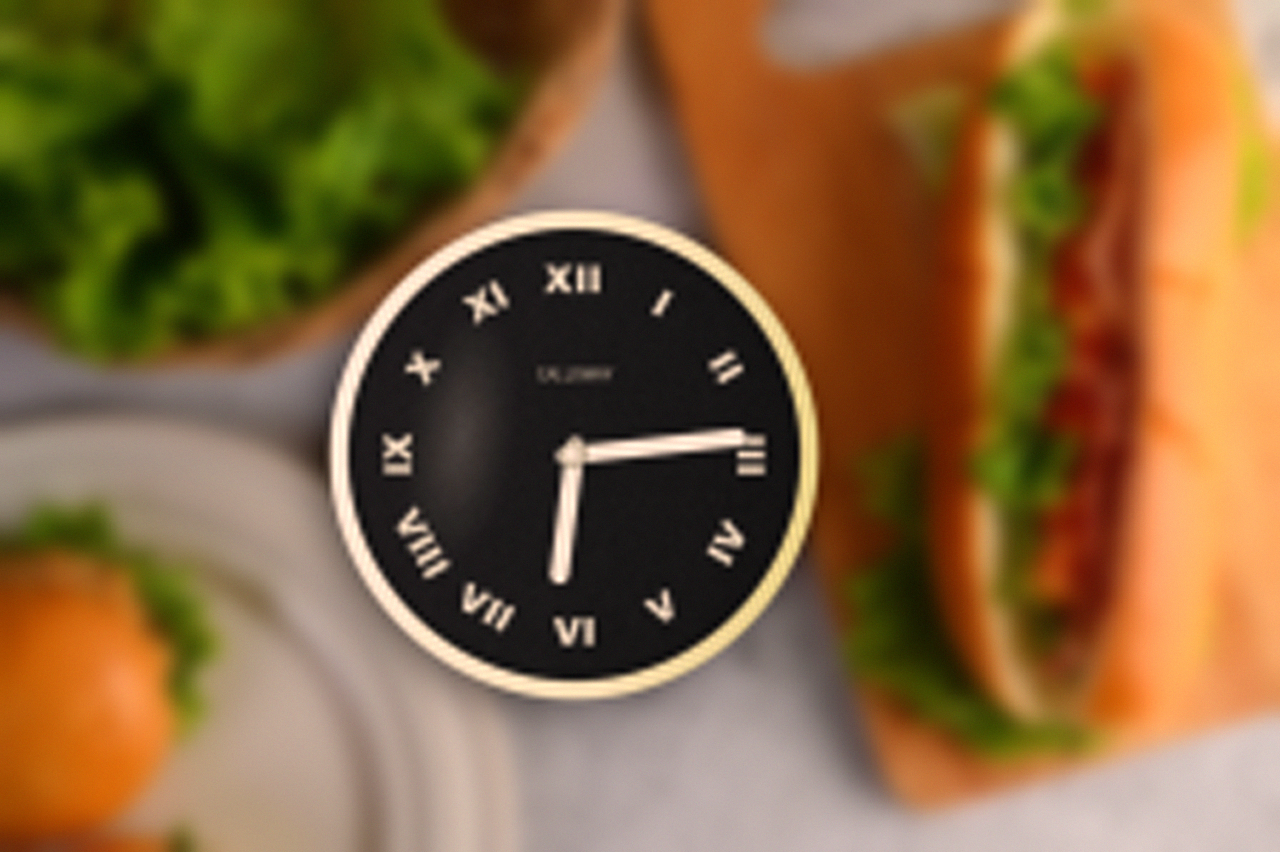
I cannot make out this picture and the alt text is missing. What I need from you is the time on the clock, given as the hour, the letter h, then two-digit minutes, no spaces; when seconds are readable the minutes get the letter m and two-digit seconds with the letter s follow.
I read 6h14
